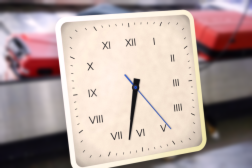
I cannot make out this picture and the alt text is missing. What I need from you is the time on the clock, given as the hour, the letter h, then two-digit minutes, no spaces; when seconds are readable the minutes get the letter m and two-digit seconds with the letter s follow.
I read 6h32m24s
